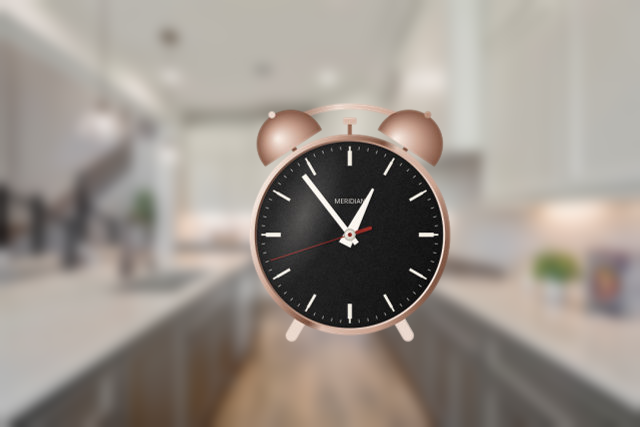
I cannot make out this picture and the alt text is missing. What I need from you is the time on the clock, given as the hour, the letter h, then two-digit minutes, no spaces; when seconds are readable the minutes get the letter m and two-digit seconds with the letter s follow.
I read 12h53m42s
